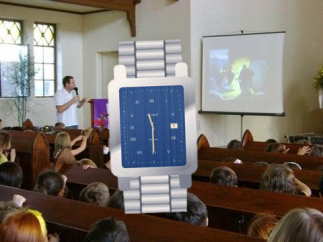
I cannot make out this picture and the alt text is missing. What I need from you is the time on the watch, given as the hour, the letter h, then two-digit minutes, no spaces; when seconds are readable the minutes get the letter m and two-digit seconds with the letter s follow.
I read 11h30
